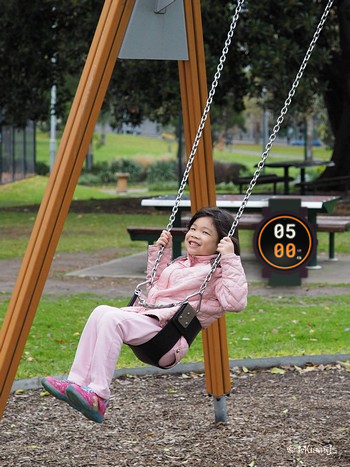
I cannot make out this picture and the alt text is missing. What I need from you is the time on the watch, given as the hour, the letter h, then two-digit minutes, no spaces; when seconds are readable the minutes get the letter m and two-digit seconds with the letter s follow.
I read 5h00
